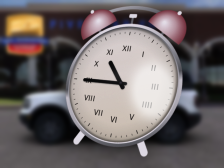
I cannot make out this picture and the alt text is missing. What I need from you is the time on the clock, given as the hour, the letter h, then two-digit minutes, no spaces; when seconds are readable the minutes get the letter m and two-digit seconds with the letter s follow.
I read 10h45
